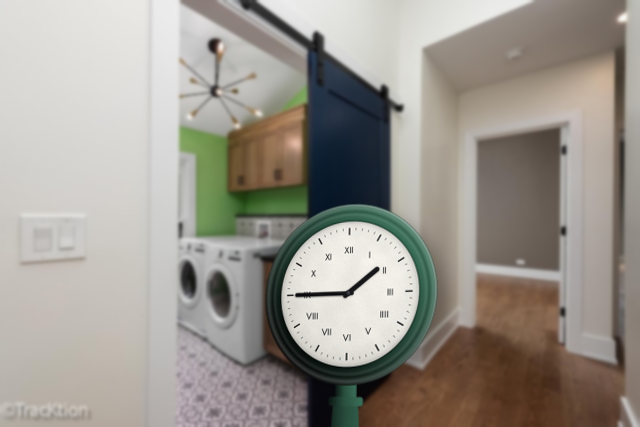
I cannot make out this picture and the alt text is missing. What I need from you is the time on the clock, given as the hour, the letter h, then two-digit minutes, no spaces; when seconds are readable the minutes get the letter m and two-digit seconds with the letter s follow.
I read 1h45
